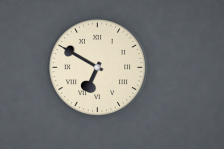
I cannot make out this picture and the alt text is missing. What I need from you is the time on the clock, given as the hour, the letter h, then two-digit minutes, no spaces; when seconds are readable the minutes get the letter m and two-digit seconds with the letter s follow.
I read 6h50
